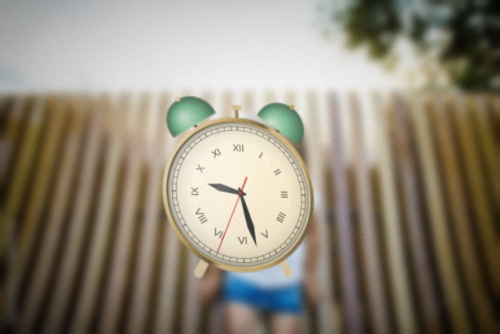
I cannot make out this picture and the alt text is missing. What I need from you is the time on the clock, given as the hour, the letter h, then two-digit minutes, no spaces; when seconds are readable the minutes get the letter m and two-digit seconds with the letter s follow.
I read 9h27m34s
